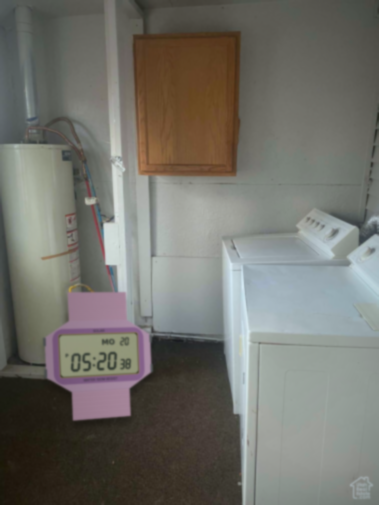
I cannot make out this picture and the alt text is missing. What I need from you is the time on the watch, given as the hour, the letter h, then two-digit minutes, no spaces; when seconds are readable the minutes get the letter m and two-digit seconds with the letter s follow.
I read 5h20m38s
